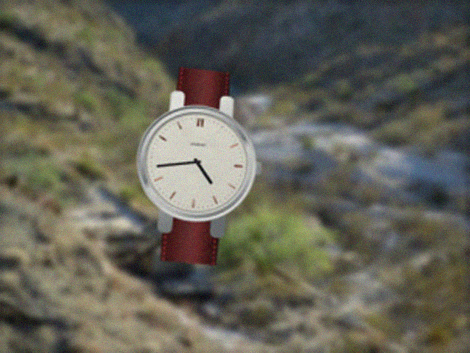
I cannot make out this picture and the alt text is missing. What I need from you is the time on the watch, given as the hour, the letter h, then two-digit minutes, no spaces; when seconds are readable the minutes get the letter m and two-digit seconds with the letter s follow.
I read 4h43
